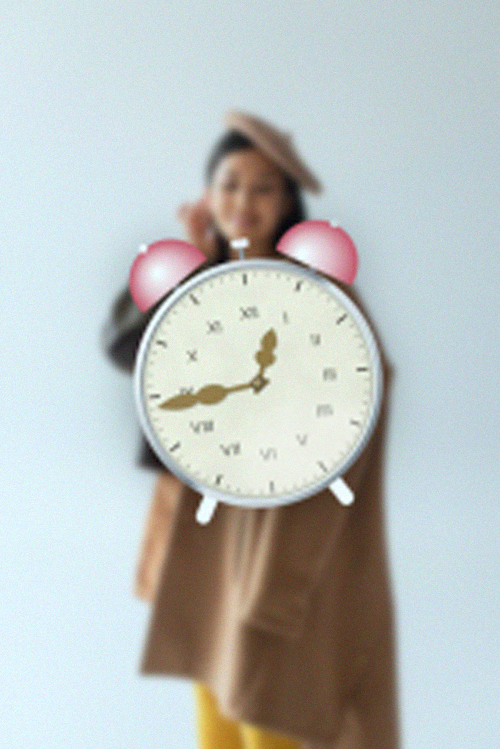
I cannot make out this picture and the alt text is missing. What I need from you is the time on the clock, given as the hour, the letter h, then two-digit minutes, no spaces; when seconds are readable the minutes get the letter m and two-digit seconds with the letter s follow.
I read 12h44
